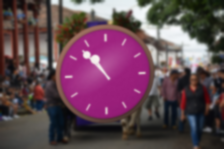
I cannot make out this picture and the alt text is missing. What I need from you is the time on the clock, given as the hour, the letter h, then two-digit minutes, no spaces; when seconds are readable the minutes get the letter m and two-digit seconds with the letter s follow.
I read 10h53
